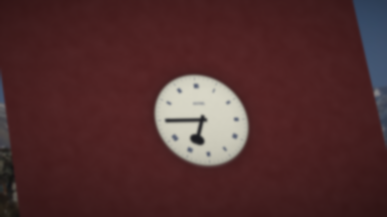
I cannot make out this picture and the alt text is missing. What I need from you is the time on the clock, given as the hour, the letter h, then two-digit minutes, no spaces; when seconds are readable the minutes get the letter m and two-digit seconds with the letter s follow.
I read 6h45
